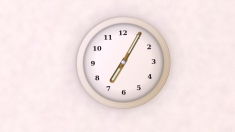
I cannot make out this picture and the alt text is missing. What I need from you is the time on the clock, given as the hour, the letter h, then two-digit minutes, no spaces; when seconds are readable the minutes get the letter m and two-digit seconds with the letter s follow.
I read 7h05
